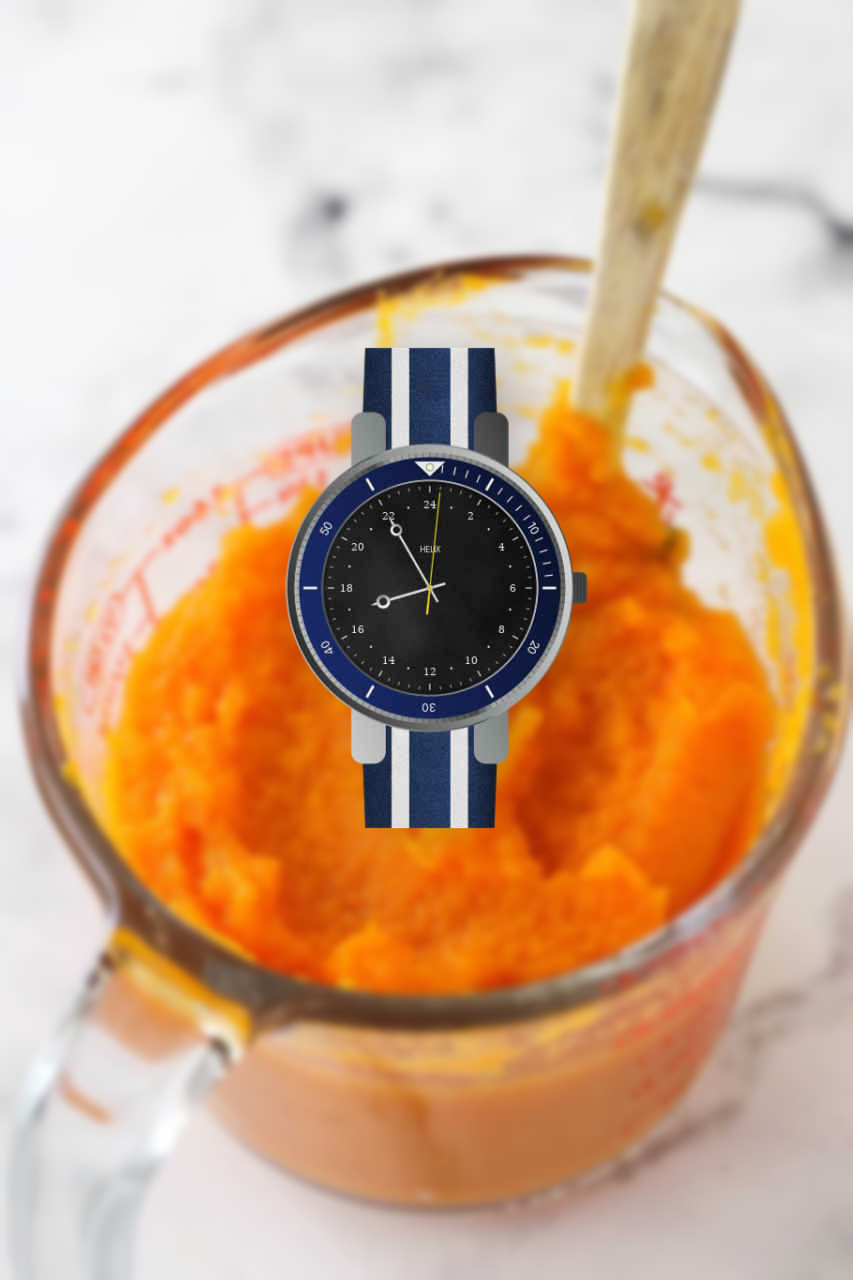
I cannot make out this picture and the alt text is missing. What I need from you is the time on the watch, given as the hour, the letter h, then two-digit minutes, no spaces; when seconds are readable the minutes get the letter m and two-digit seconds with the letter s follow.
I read 16h55m01s
